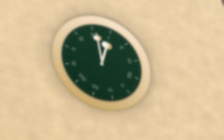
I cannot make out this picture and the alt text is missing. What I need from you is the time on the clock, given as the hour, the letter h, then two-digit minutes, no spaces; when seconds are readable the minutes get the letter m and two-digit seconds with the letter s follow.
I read 1h01
